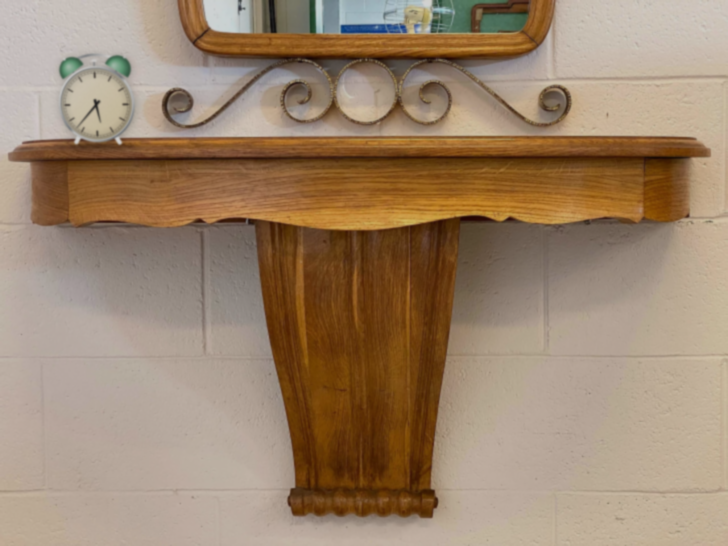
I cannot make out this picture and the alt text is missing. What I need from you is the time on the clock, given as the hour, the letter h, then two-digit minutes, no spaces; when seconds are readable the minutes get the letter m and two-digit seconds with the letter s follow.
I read 5h37
